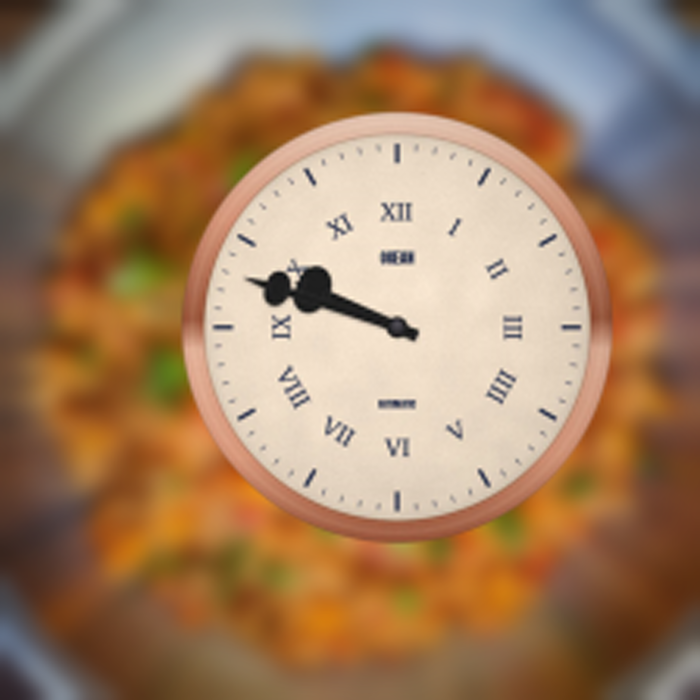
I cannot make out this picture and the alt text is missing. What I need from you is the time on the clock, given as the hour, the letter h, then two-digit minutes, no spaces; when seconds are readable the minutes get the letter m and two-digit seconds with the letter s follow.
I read 9h48
